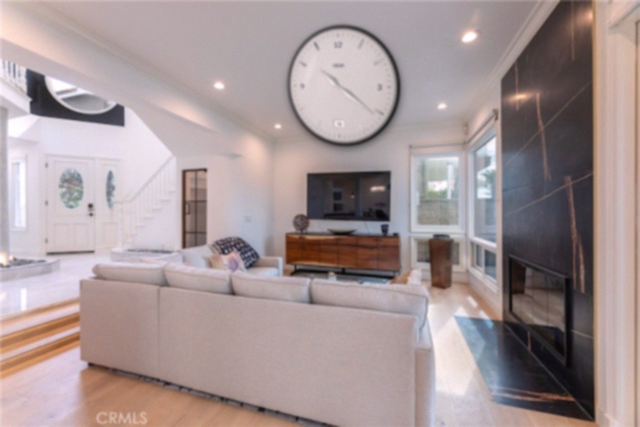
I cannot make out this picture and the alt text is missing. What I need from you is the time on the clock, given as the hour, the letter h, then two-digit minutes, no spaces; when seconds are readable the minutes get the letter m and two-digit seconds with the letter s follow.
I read 10h21
